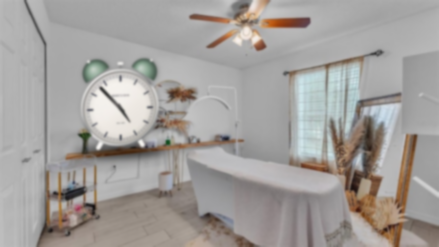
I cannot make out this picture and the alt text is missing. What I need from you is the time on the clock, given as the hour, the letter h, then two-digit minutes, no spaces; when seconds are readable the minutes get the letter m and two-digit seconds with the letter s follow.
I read 4h53
